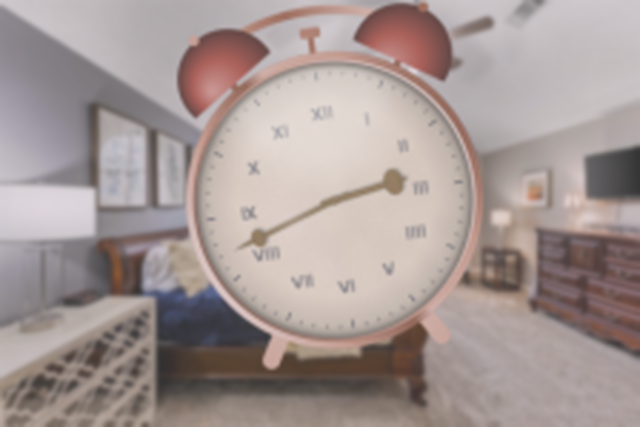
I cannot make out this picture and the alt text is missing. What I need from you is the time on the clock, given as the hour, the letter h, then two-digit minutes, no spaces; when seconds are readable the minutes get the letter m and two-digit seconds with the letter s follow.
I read 2h42
